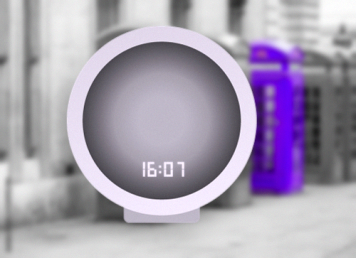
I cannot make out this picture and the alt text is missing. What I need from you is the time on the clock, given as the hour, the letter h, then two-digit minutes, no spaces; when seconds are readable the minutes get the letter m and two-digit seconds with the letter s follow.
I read 16h07
